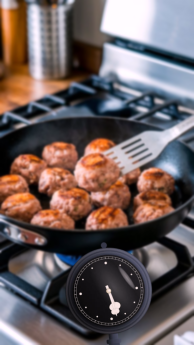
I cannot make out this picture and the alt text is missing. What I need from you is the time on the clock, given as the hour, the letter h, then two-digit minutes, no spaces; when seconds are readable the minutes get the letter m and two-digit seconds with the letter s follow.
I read 5h28
